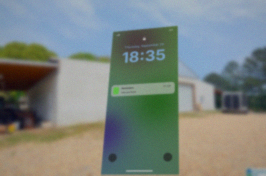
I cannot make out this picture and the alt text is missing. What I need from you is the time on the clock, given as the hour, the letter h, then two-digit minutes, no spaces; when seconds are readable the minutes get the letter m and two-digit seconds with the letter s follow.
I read 18h35
